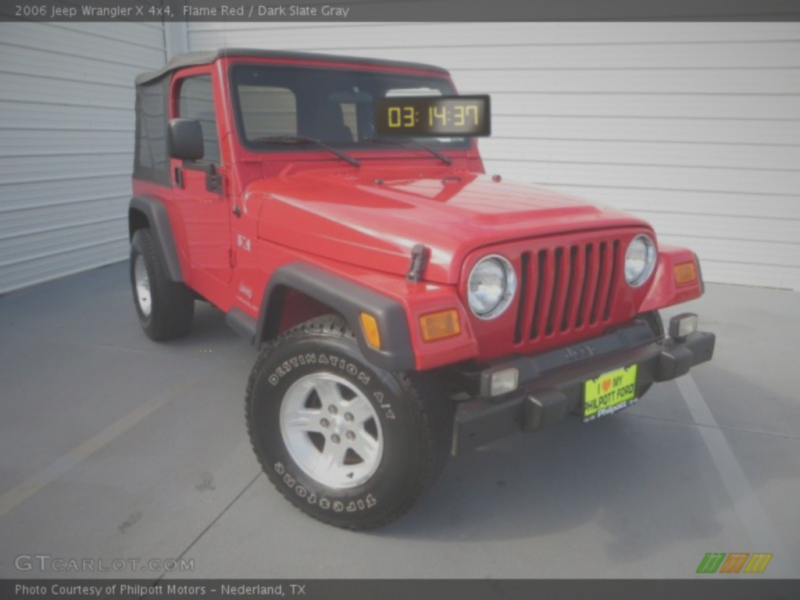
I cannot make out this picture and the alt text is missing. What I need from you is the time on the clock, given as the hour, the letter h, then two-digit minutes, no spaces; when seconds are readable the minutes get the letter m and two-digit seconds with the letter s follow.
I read 3h14m37s
